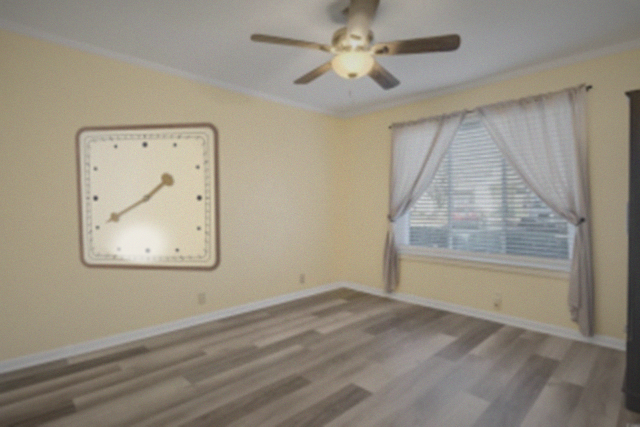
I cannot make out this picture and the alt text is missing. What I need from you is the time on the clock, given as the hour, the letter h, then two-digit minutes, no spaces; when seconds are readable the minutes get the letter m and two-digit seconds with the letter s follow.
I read 1h40
